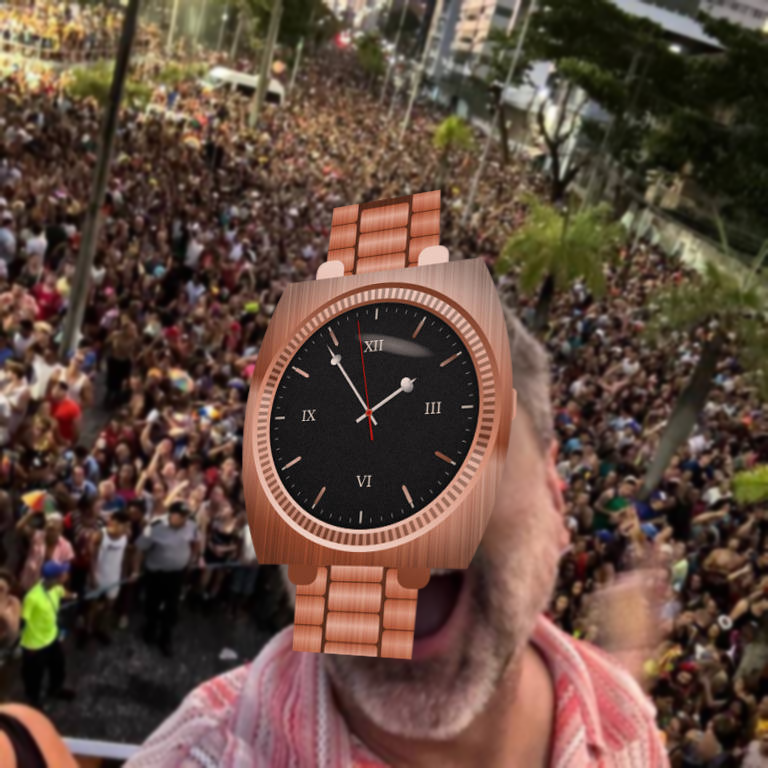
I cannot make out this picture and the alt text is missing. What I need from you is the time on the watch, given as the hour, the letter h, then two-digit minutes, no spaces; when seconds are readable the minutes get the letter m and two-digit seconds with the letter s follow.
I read 1h53m58s
